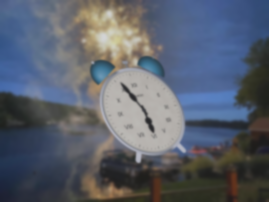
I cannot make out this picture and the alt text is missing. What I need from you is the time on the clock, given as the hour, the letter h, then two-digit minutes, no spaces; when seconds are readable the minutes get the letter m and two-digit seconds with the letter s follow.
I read 5h56
